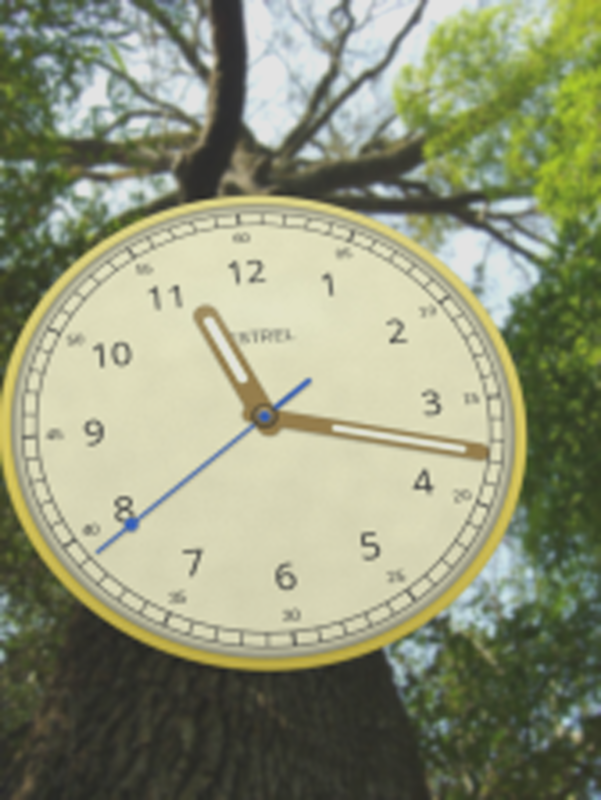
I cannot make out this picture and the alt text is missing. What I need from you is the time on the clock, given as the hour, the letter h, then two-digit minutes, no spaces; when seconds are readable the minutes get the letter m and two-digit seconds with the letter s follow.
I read 11h17m39s
